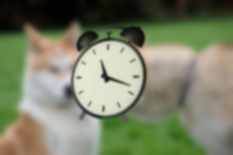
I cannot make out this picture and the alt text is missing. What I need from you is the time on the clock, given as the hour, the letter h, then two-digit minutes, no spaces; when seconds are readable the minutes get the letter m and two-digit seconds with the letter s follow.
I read 11h18
